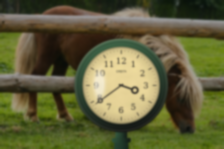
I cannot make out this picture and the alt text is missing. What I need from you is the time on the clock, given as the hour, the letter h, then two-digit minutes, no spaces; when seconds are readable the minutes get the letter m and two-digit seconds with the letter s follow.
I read 3h39
